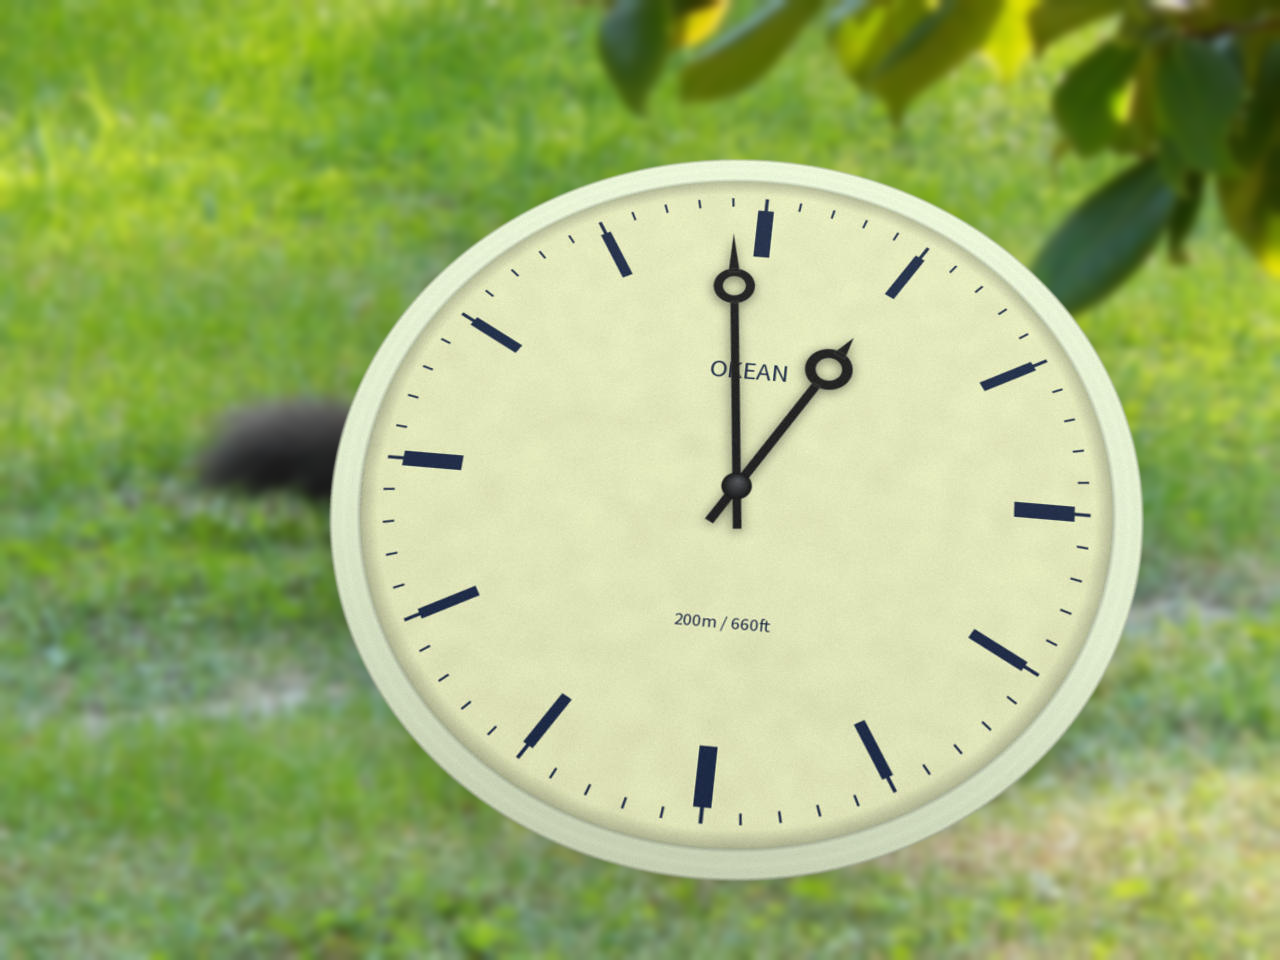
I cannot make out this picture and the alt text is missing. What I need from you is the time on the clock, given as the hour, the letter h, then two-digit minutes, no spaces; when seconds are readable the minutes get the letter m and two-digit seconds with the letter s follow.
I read 12h59
